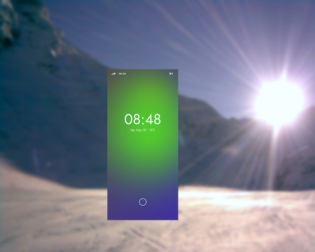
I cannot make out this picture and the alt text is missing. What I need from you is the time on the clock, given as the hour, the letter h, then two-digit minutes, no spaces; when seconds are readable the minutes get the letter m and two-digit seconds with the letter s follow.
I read 8h48
